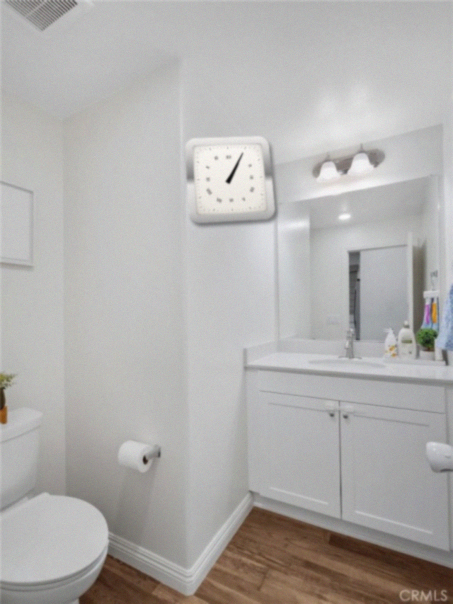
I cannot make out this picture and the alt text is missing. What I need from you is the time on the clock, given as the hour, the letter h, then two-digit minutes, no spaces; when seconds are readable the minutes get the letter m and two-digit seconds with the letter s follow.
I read 1h05
